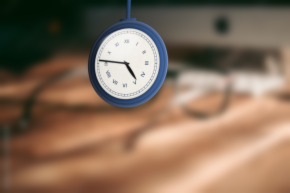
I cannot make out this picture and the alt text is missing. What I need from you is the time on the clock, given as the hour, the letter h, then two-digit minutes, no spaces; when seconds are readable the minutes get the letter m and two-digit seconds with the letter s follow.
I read 4h46
